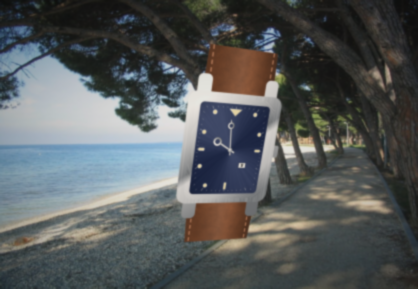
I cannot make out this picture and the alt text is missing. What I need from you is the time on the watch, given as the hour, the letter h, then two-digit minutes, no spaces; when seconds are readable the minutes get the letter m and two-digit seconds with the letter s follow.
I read 9h59
